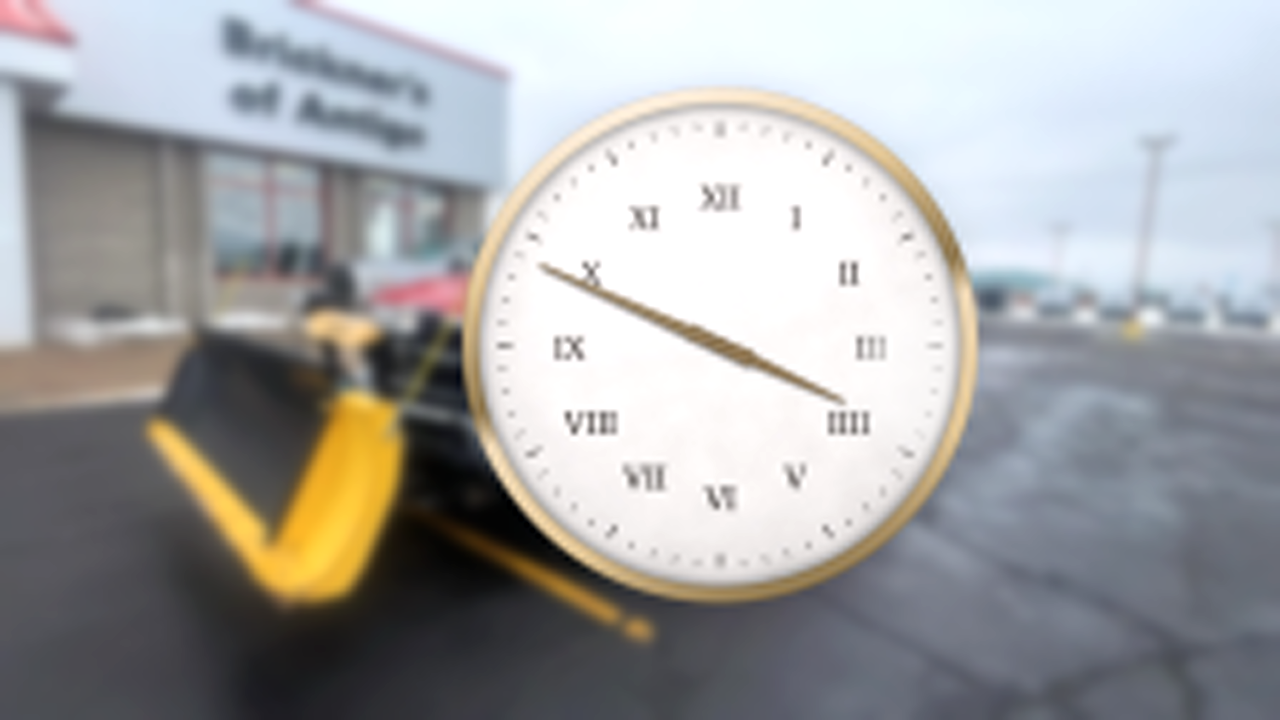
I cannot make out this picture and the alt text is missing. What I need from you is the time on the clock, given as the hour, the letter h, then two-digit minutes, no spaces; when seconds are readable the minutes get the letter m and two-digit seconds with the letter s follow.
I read 3h49
